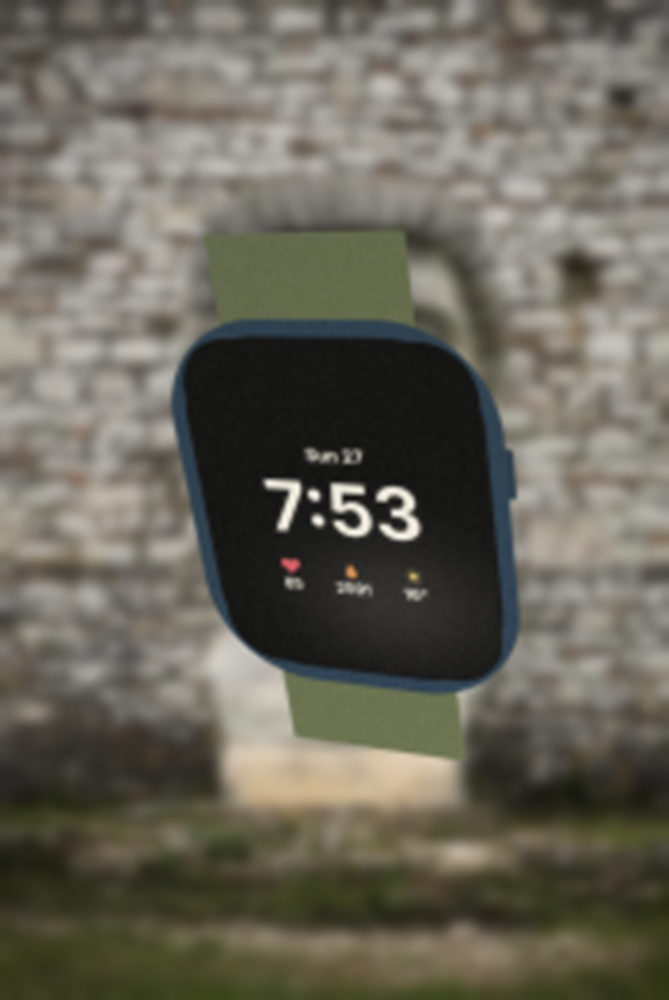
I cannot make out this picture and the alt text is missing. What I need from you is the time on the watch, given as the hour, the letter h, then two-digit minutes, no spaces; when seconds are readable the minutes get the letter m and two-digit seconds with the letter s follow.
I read 7h53
